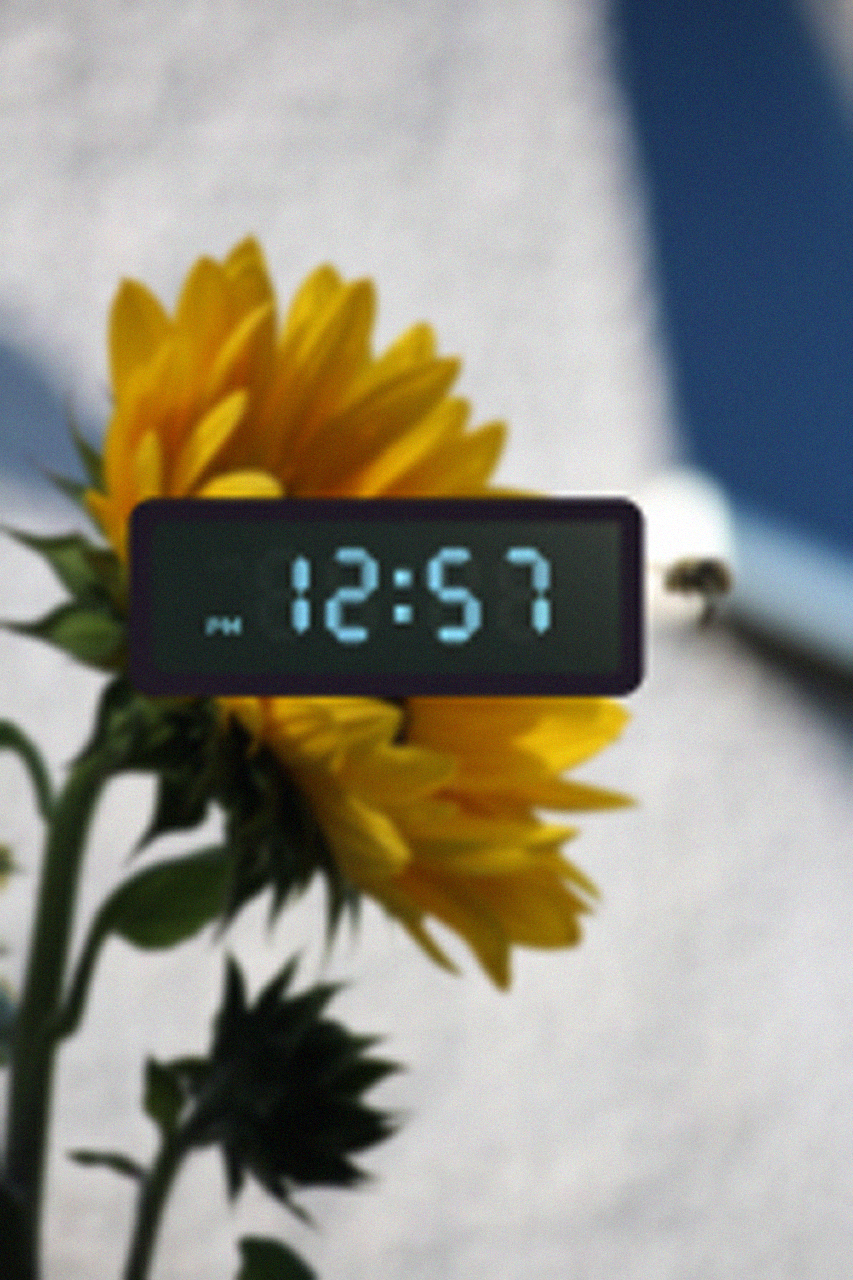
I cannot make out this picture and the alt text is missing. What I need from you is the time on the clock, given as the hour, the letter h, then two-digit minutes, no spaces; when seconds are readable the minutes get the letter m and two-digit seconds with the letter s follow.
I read 12h57
